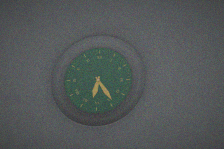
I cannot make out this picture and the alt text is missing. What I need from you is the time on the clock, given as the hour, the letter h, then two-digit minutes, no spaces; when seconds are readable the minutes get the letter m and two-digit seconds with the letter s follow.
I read 6h24
